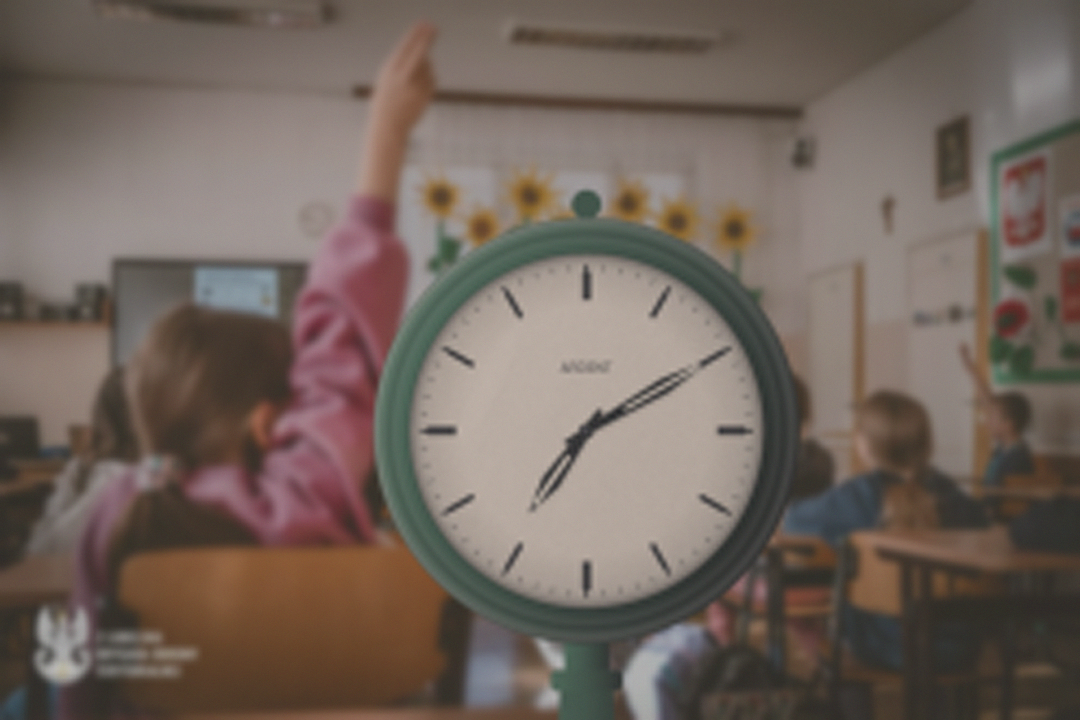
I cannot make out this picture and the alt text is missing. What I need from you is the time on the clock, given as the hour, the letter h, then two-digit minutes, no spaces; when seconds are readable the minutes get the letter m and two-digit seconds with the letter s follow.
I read 7h10
